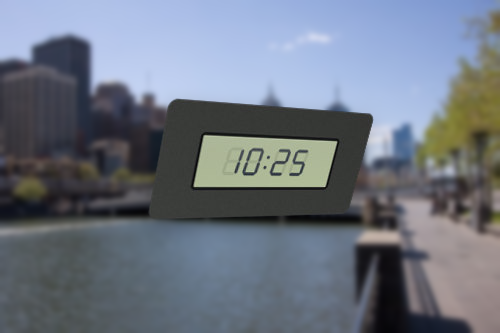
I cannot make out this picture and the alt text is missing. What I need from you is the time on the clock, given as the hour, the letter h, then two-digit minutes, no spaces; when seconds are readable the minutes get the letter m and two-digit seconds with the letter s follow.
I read 10h25
